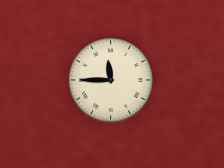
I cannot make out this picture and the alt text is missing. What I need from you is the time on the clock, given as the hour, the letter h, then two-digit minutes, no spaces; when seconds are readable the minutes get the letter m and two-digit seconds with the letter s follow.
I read 11h45
